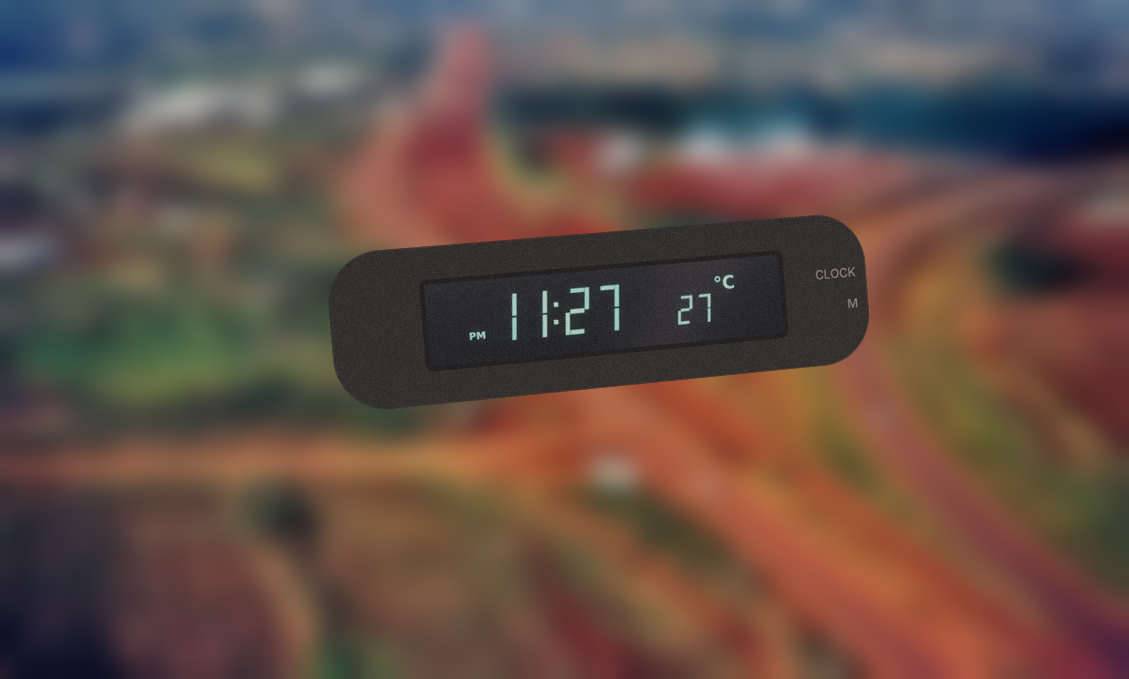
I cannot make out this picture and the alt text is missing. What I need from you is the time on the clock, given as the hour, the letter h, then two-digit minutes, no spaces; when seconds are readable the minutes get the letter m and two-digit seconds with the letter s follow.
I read 11h27
